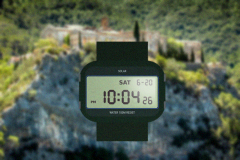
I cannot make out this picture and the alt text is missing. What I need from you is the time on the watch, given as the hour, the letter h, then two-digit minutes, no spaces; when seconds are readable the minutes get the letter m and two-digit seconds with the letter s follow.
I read 10h04m26s
